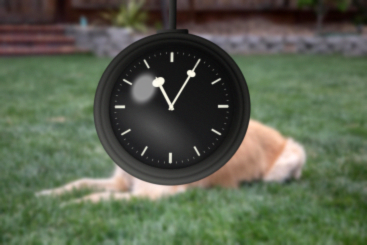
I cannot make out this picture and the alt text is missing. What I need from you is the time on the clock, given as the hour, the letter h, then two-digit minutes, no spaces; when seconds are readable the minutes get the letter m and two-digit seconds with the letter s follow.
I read 11h05
